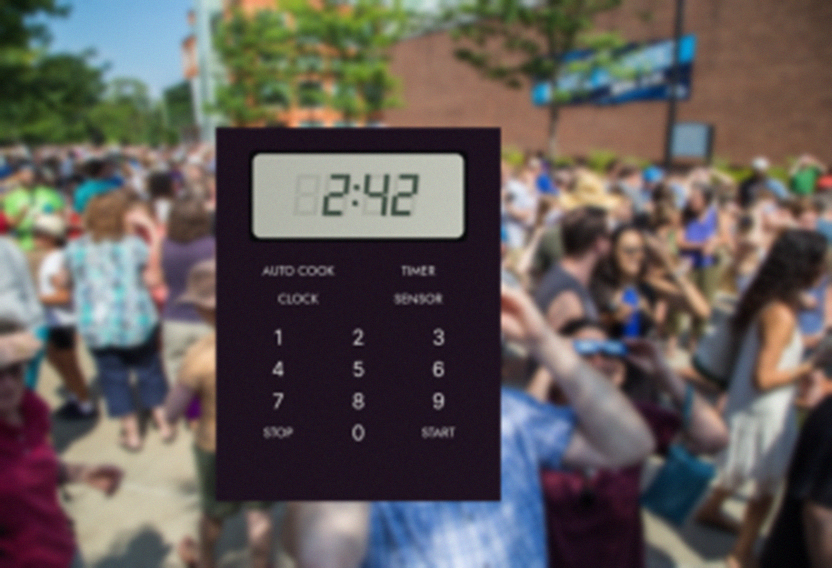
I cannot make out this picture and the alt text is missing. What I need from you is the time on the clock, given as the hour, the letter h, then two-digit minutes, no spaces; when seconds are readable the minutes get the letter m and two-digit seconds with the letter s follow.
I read 2h42
